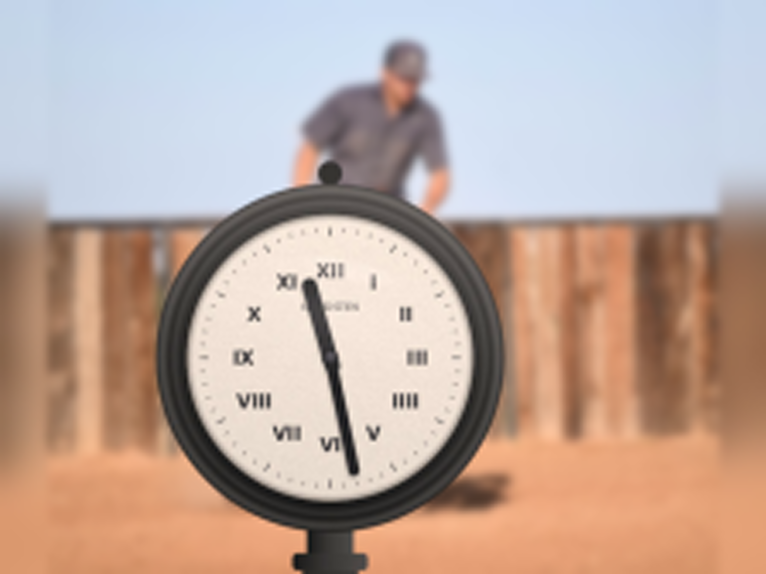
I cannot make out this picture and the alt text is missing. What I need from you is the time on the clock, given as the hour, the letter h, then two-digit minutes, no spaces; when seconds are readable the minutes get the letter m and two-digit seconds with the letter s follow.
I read 11h28
